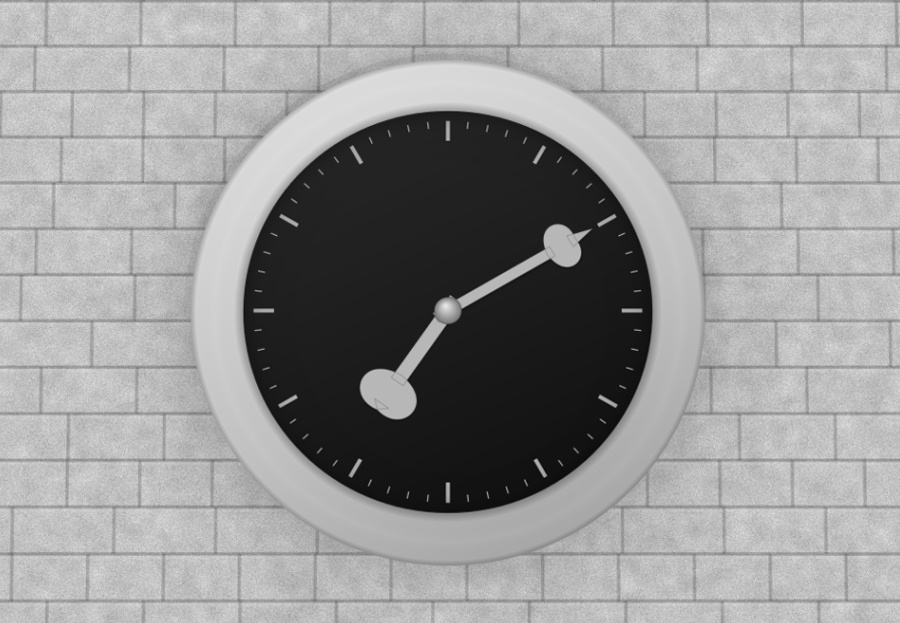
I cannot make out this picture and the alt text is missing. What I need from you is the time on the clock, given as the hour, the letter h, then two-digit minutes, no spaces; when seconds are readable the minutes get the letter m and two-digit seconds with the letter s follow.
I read 7h10
